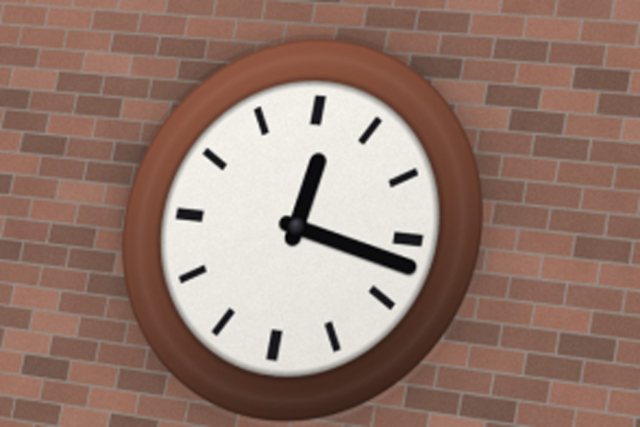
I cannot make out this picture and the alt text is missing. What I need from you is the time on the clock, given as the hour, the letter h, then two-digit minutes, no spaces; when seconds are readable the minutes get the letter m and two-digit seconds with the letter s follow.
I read 12h17
